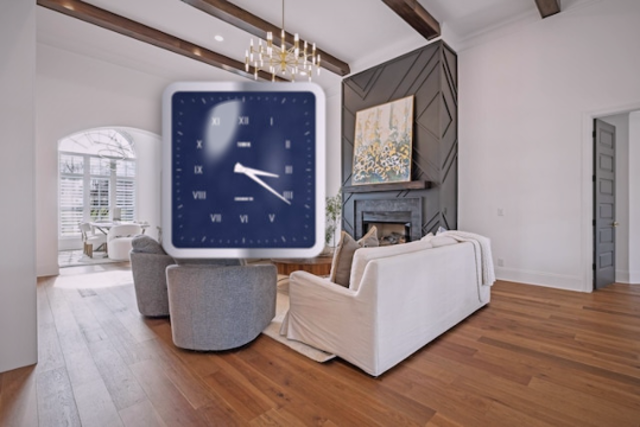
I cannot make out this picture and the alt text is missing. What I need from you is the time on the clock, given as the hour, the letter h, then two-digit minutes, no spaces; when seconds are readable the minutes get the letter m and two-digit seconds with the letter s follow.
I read 3h21
